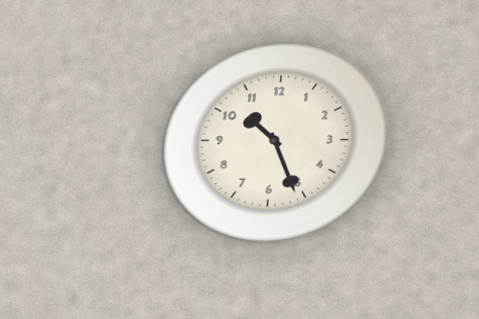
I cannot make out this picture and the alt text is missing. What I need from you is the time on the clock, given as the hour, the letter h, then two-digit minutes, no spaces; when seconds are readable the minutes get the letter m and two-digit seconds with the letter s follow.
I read 10h26
